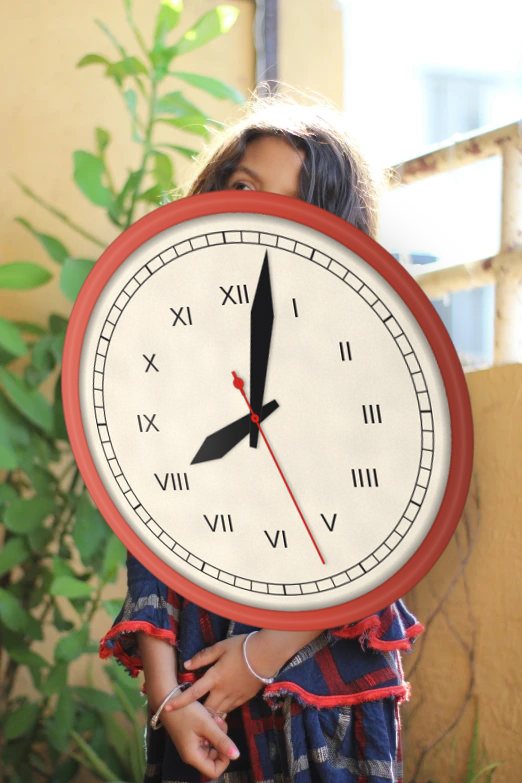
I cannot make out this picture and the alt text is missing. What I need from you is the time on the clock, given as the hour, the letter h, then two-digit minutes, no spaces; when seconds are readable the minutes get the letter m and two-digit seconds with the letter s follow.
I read 8h02m27s
